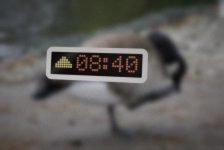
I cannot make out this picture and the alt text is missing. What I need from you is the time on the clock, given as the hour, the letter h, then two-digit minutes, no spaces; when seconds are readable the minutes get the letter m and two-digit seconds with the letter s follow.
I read 8h40
